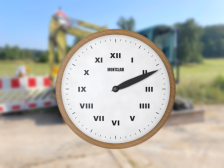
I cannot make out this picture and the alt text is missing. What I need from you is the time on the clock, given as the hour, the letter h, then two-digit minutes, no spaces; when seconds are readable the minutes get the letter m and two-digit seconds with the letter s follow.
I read 2h11
